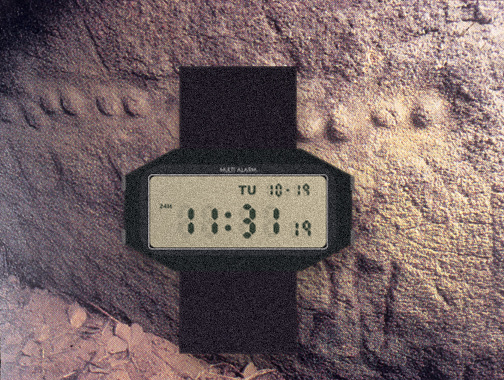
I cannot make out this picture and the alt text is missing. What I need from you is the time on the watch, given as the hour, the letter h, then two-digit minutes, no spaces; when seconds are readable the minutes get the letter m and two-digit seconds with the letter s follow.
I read 11h31m19s
